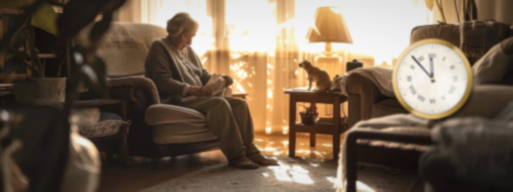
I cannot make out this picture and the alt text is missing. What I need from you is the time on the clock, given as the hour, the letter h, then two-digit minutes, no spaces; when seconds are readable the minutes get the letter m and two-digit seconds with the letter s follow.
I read 11h53
